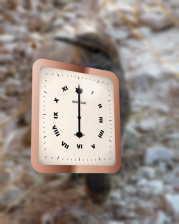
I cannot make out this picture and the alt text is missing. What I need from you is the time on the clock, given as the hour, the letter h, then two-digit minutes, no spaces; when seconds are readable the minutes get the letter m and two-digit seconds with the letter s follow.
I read 6h00
